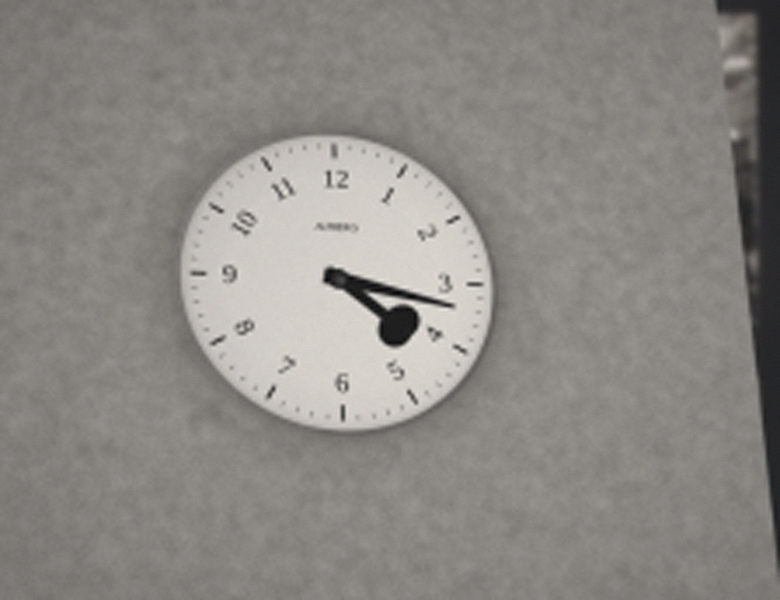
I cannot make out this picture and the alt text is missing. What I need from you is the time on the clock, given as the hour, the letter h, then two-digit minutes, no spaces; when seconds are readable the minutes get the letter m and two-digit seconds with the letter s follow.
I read 4h17
